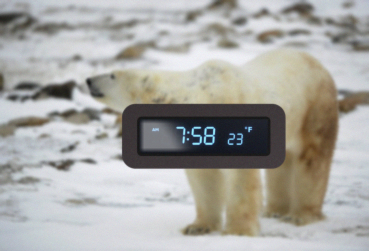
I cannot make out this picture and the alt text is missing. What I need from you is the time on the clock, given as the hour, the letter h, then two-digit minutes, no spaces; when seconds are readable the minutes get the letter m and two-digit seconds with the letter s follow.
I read 7h58
